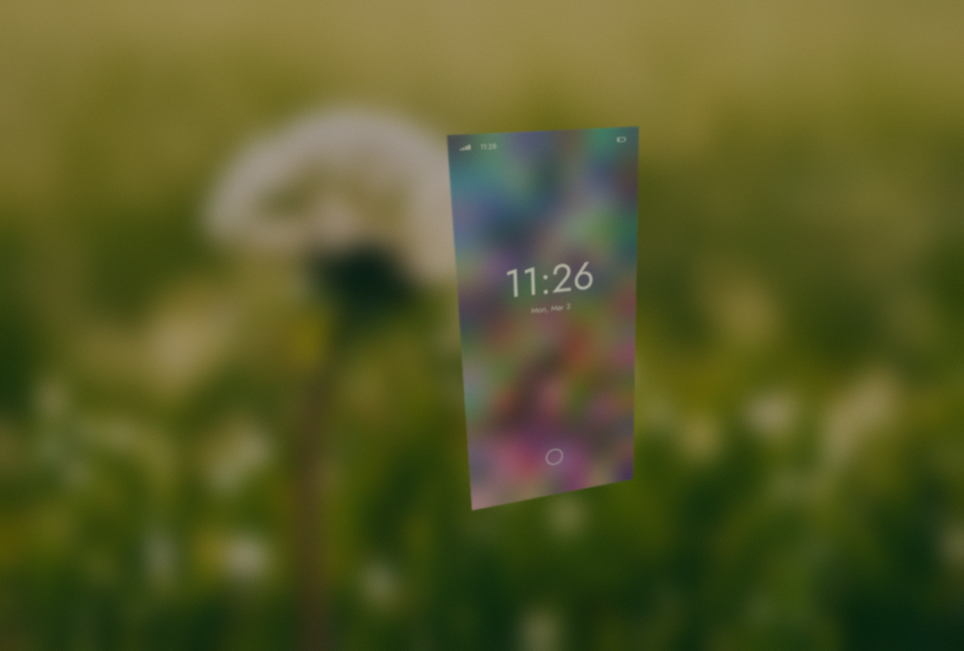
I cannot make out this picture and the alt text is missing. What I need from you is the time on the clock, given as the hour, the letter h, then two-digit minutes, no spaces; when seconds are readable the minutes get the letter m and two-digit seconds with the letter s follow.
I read 11h26
